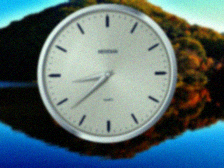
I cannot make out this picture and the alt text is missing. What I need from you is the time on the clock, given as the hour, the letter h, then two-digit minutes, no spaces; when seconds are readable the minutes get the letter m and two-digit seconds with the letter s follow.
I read 8h38
